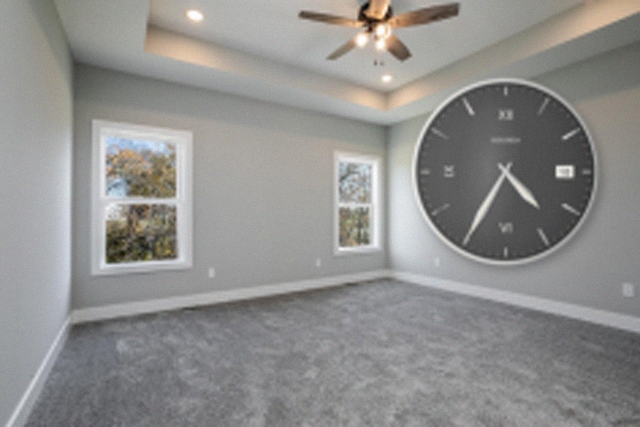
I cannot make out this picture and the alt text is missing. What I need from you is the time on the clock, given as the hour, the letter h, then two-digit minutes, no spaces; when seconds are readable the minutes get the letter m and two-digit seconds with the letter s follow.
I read 4h35
